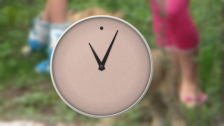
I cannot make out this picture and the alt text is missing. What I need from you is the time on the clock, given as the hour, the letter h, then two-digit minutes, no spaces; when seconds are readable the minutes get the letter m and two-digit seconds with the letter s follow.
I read 11h04
